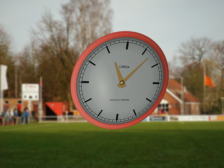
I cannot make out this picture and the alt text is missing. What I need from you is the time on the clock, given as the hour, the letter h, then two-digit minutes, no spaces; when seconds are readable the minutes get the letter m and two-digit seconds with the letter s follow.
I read 11h07
